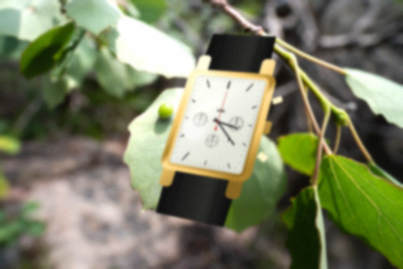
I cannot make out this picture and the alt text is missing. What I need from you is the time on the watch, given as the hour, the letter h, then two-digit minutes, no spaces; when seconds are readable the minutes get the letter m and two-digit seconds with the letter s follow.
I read 3h22
